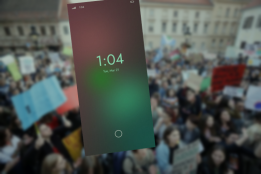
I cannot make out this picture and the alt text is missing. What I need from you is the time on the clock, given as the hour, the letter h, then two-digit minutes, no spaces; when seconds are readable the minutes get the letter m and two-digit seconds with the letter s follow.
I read 1h04
